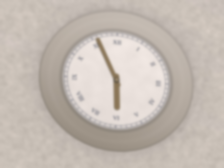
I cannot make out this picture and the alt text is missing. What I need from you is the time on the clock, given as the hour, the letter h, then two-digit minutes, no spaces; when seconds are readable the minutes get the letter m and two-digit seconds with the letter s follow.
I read 5h56
